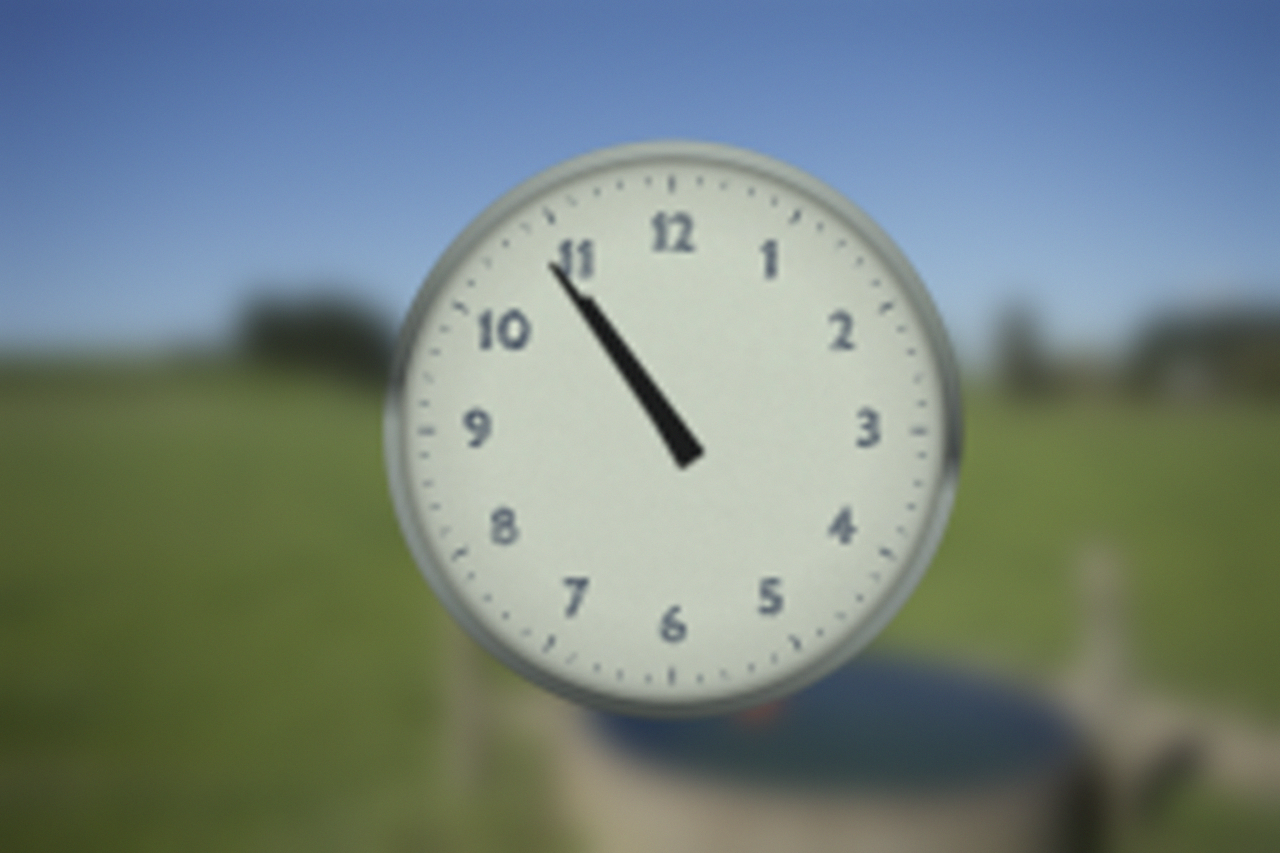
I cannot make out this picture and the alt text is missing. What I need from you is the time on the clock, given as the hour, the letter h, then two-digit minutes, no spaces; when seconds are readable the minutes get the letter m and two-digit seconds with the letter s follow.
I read 10h54
